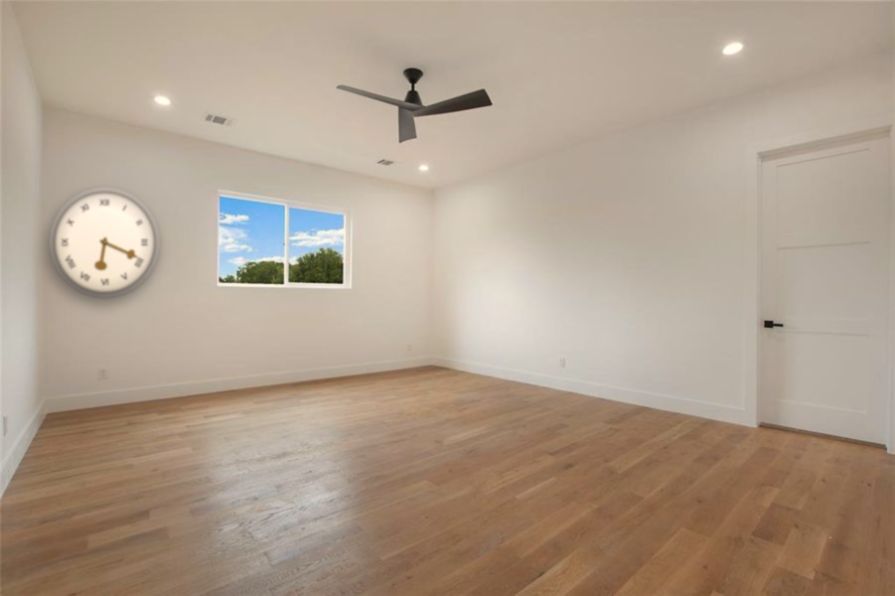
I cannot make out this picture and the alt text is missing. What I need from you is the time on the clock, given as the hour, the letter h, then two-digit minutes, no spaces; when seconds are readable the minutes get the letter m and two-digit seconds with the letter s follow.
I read 6h19
